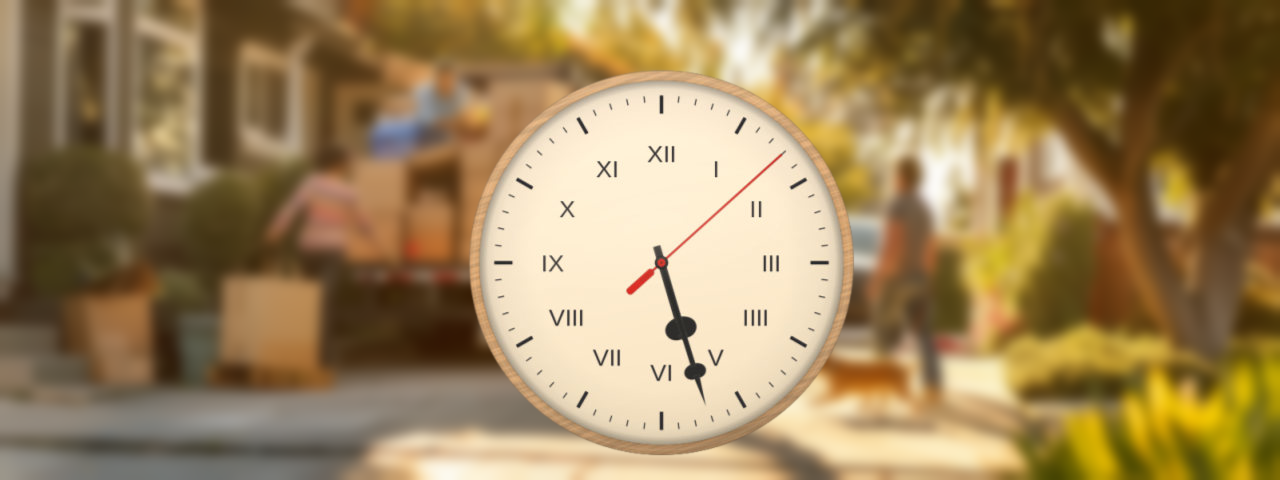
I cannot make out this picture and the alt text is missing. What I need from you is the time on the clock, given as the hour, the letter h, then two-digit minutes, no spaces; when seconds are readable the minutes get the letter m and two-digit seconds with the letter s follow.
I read 5h27m08s
